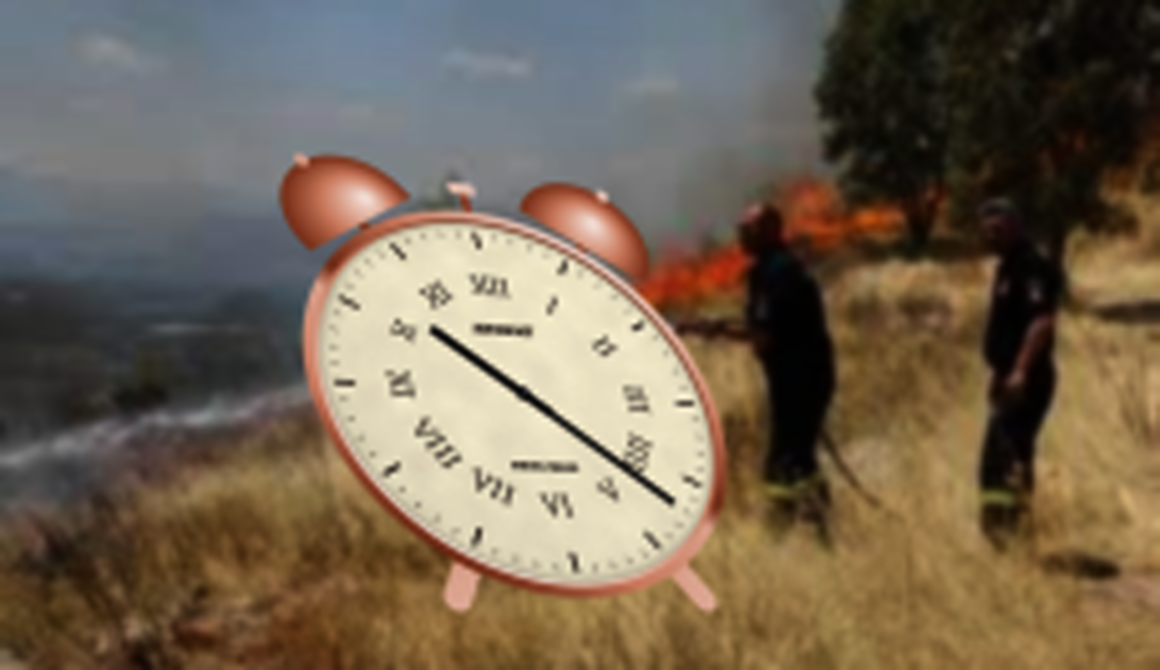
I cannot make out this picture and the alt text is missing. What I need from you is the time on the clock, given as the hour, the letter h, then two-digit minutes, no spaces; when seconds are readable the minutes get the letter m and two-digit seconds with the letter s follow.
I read 10h22
